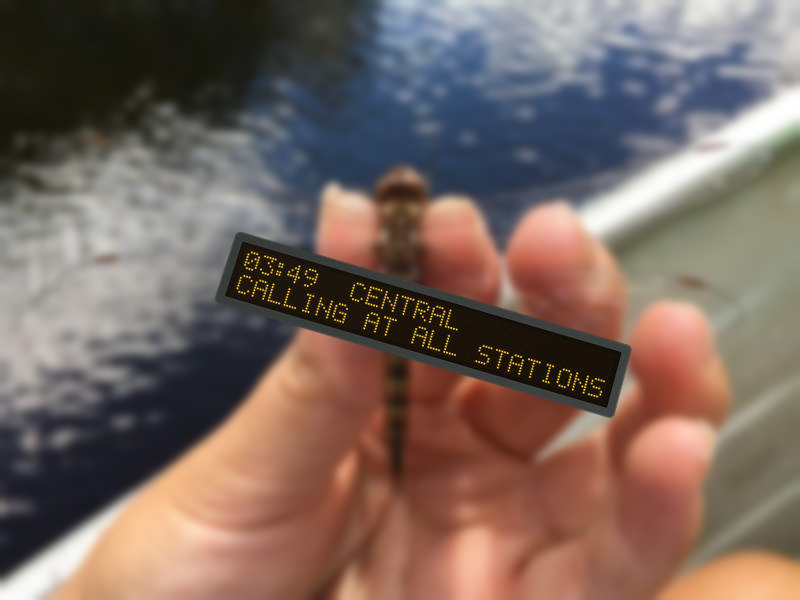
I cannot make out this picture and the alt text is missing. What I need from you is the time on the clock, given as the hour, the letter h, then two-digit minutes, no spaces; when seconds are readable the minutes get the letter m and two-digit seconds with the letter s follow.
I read 3h49
